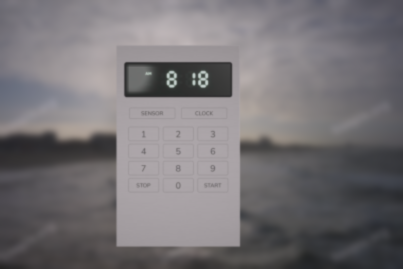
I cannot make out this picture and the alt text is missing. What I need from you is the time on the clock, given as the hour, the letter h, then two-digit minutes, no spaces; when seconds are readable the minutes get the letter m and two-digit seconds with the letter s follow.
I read 8h18
